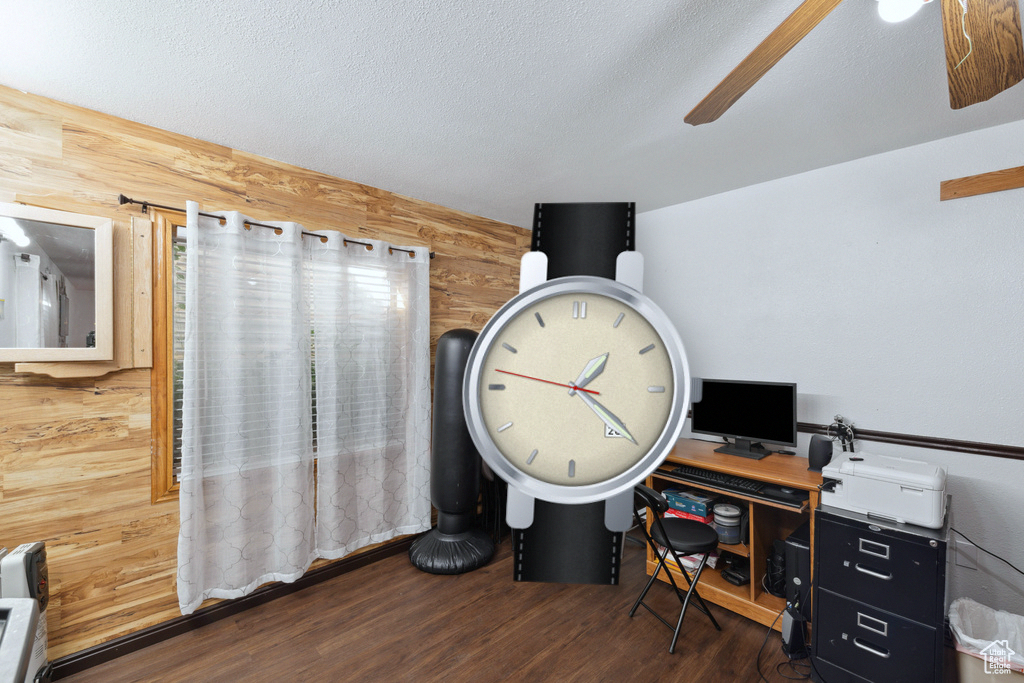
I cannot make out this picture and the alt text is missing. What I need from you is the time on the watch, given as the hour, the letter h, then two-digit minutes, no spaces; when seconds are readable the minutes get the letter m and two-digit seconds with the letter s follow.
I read 1h21m47s
